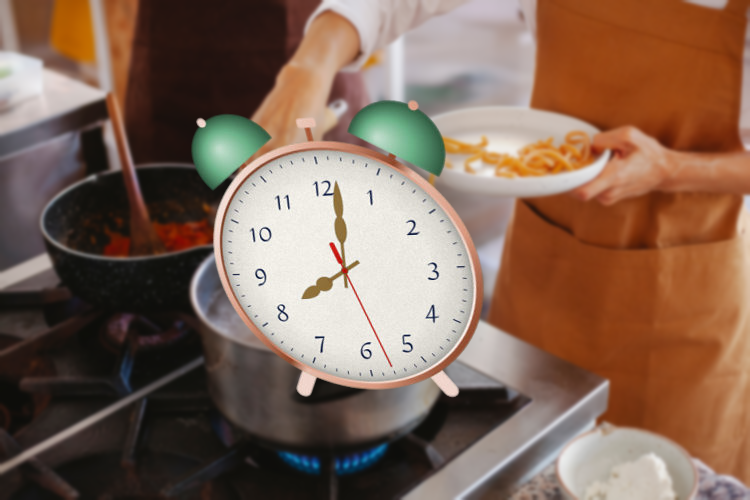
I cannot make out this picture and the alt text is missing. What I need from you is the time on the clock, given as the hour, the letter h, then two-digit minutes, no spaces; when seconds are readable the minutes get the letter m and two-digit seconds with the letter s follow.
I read 8h01m28s
